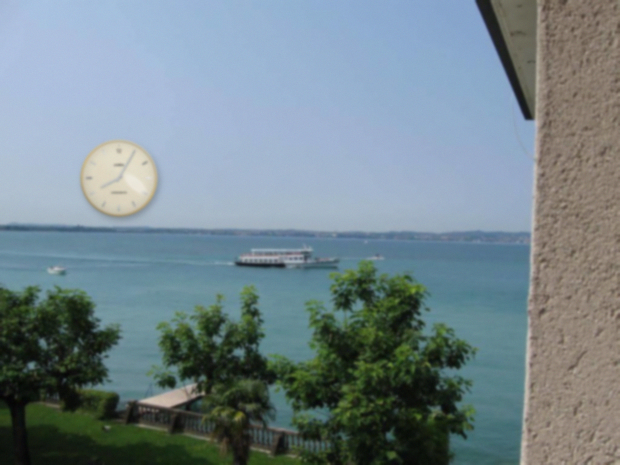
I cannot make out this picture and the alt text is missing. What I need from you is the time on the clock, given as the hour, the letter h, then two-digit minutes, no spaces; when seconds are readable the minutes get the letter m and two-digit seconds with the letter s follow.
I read 8h05
